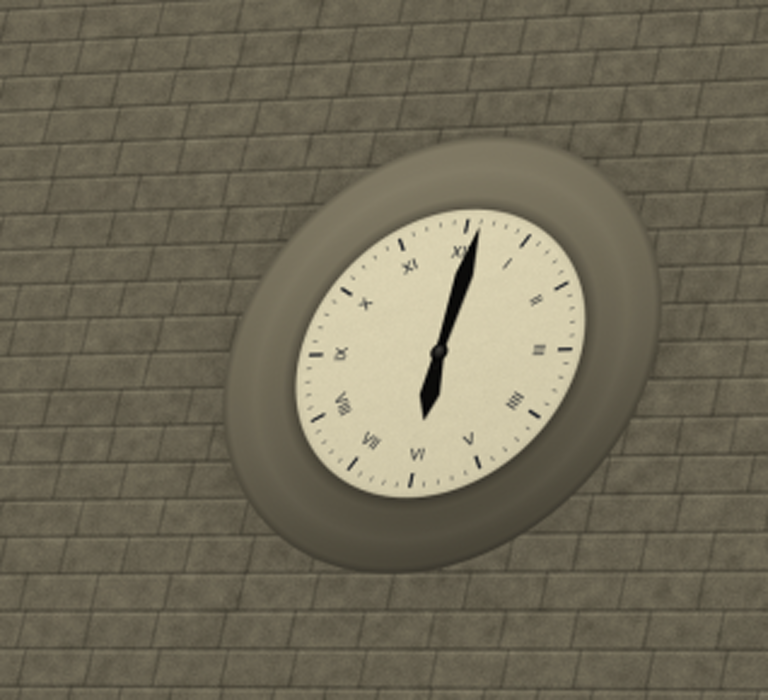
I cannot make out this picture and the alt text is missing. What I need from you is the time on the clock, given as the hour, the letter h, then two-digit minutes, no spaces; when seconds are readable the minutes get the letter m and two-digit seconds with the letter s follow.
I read 6h01
